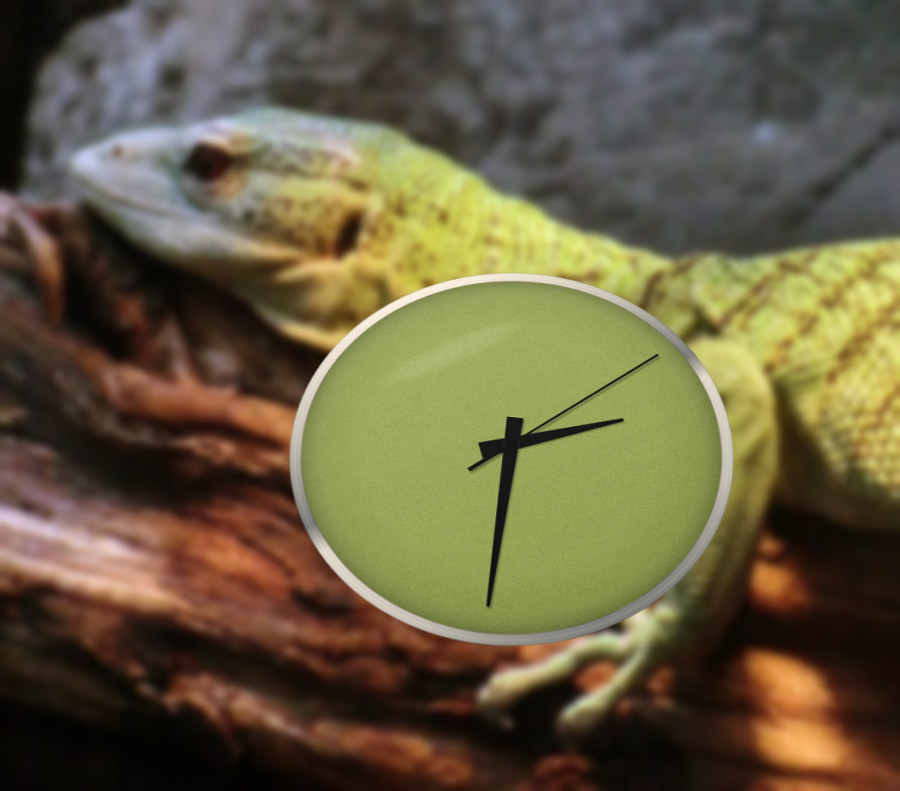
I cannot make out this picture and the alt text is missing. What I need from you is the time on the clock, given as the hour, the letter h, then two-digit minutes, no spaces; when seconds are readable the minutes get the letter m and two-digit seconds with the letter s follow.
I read 2h31m09s
